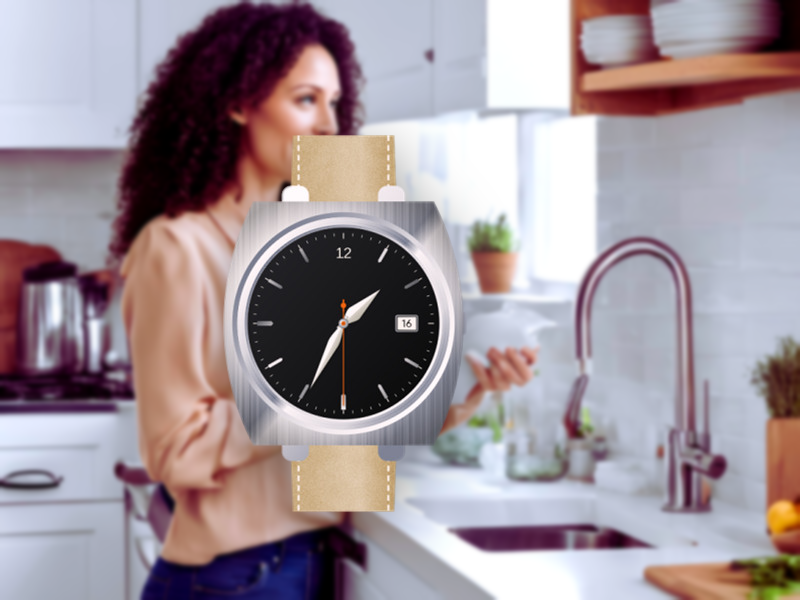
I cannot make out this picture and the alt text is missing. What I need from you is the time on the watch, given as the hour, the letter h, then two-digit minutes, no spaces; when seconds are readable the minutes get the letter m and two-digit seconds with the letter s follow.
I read 1h34m30s
